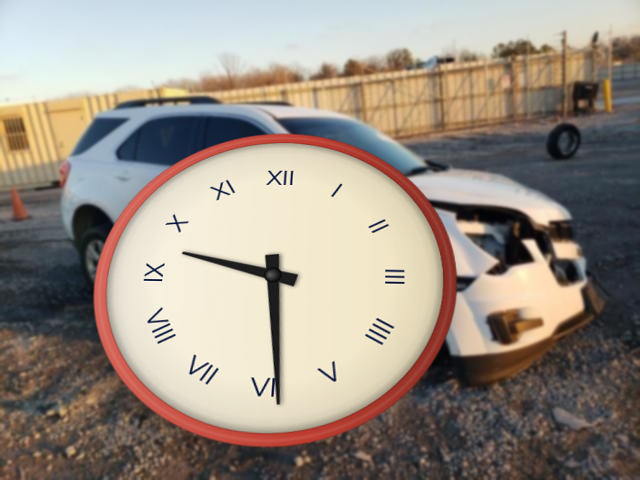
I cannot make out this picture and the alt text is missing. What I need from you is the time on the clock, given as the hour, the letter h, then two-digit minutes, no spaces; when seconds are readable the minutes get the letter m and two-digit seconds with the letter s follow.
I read 9h29
